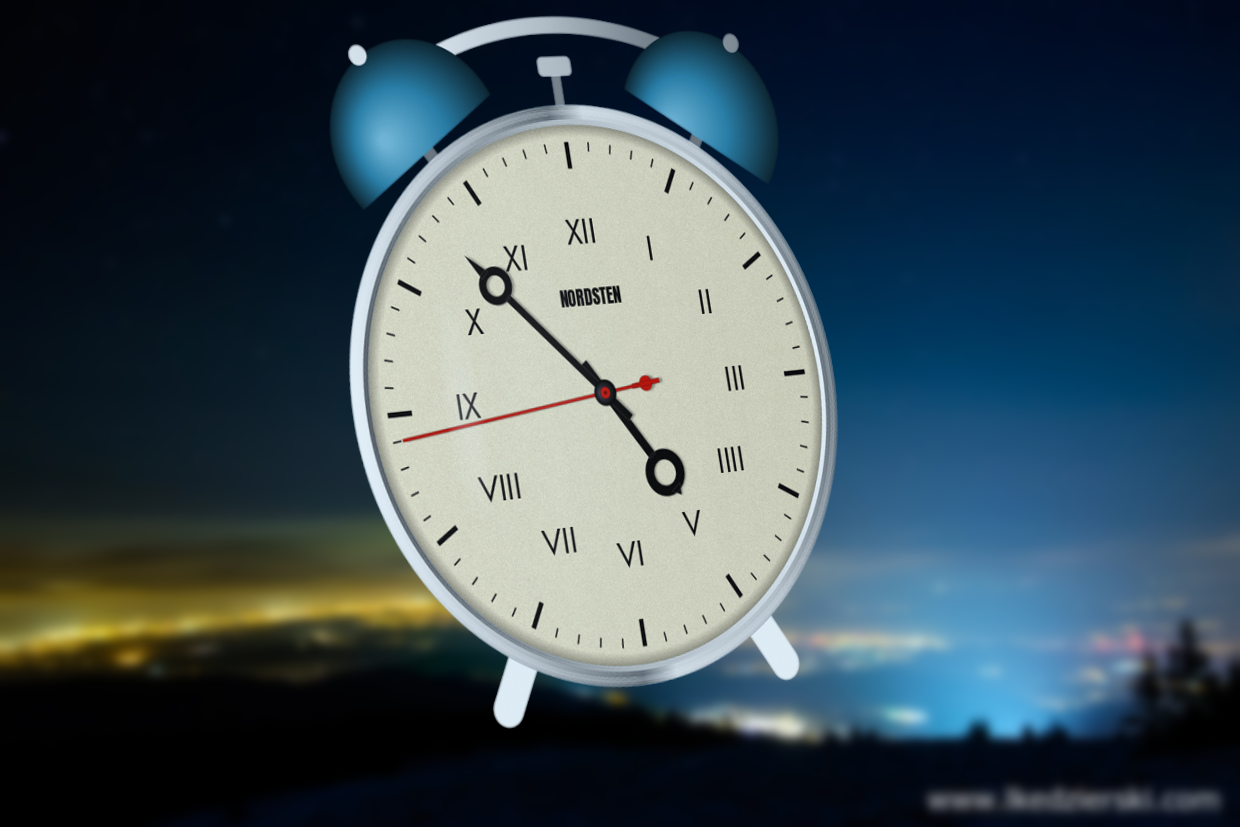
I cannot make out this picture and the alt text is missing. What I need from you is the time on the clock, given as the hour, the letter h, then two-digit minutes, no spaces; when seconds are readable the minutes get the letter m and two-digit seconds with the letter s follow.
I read 4h52m44s
